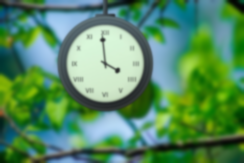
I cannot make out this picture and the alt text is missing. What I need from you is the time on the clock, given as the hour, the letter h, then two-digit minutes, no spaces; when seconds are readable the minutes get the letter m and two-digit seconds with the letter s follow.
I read 3h59
